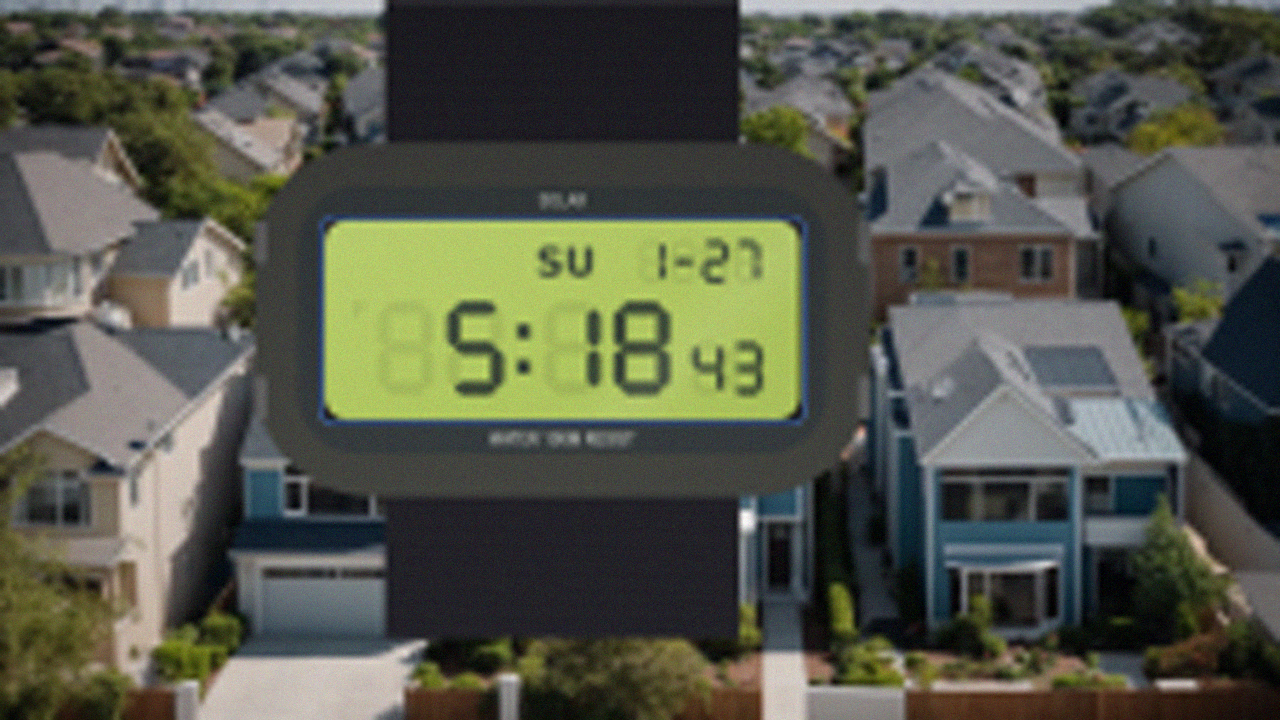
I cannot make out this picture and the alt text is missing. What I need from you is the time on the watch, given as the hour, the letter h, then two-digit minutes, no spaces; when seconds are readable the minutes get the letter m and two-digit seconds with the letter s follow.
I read 5h18m43s
